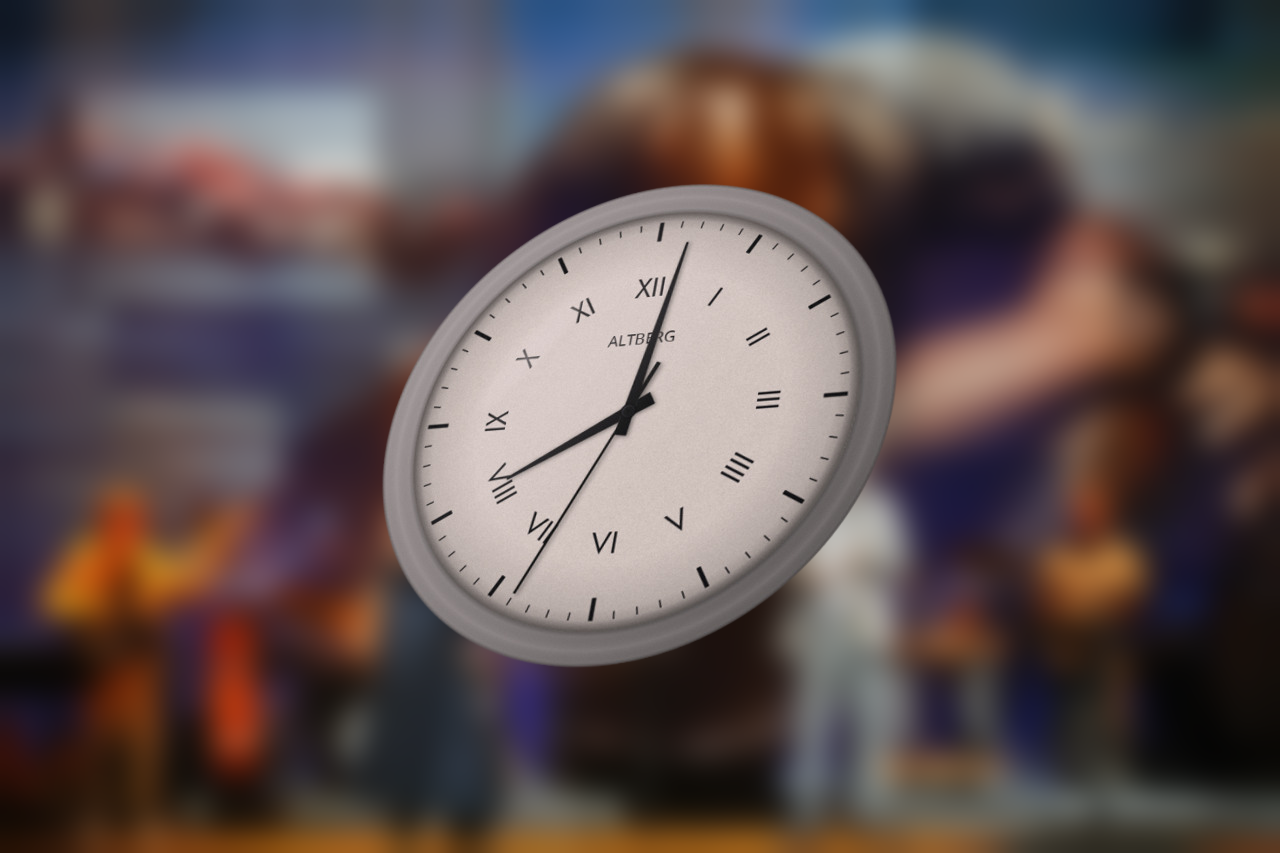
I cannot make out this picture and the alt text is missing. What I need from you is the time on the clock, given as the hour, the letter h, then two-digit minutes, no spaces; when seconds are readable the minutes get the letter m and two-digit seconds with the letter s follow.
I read 8h01m34s
